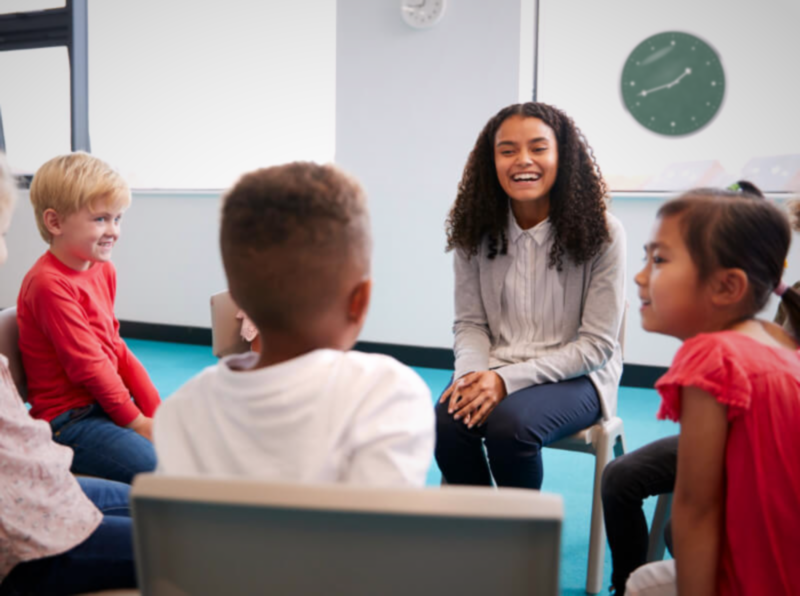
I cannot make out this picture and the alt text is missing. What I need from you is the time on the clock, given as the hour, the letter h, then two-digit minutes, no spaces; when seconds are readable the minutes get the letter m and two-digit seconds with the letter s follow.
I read 1h42
